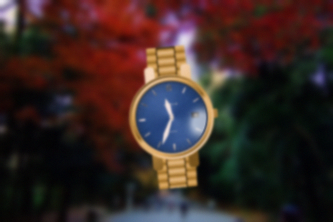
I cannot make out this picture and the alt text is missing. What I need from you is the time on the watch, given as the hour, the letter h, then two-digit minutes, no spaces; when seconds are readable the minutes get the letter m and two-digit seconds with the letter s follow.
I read 11h34
